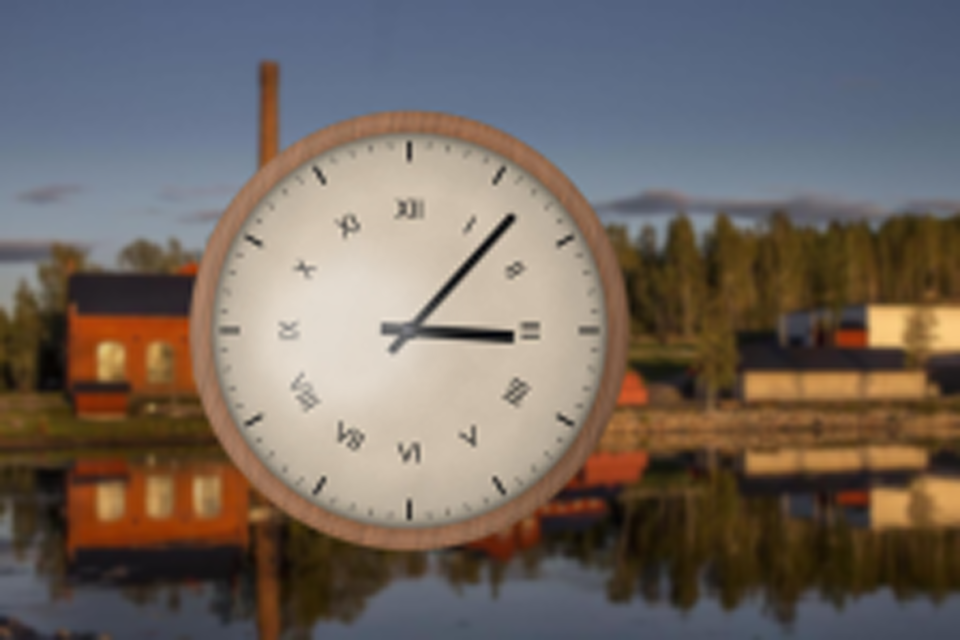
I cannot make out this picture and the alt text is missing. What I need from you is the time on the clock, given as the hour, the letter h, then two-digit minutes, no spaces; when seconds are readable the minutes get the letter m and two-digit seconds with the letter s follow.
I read 3h07
